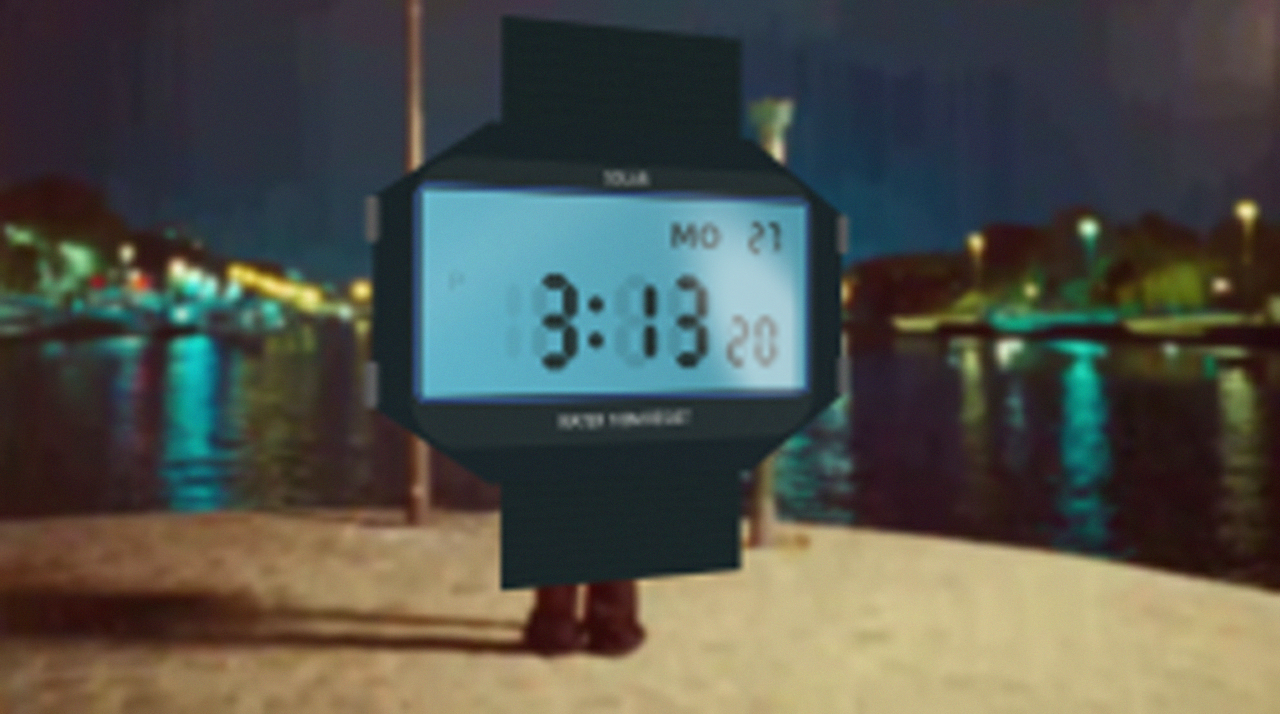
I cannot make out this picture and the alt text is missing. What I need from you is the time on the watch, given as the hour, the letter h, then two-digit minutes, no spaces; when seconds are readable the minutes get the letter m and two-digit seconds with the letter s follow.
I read 3h13m20s
